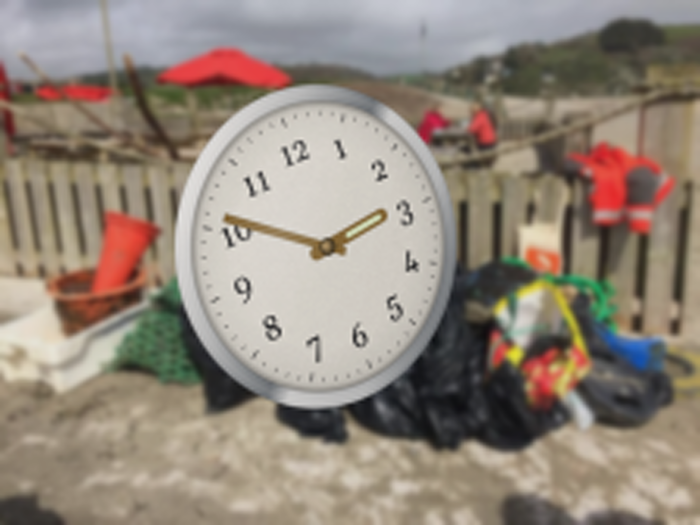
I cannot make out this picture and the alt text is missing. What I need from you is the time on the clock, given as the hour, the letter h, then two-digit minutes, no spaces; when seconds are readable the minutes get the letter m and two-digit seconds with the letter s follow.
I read 2h51
